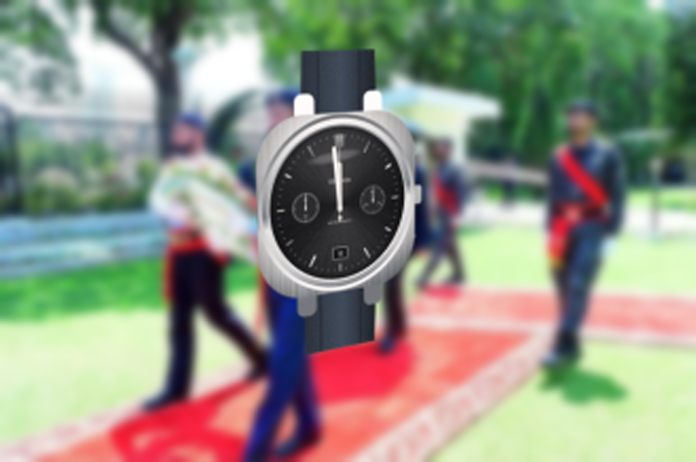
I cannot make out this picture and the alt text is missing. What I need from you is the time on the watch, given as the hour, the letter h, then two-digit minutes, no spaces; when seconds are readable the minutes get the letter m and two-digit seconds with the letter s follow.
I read 11h59
